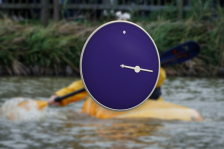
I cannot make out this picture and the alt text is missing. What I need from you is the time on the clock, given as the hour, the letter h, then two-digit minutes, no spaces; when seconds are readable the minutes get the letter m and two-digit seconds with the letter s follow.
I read 3h16
